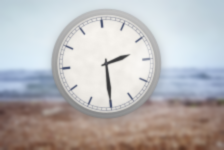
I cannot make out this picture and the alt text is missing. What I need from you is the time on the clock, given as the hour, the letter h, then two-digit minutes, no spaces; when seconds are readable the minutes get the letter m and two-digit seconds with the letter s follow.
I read 2h30
